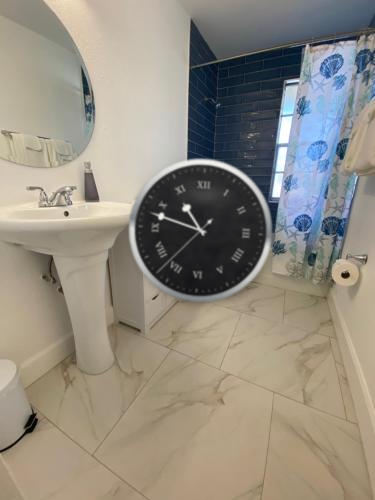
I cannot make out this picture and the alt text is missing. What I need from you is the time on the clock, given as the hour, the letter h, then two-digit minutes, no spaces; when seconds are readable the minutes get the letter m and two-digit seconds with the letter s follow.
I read 10h47m37s
